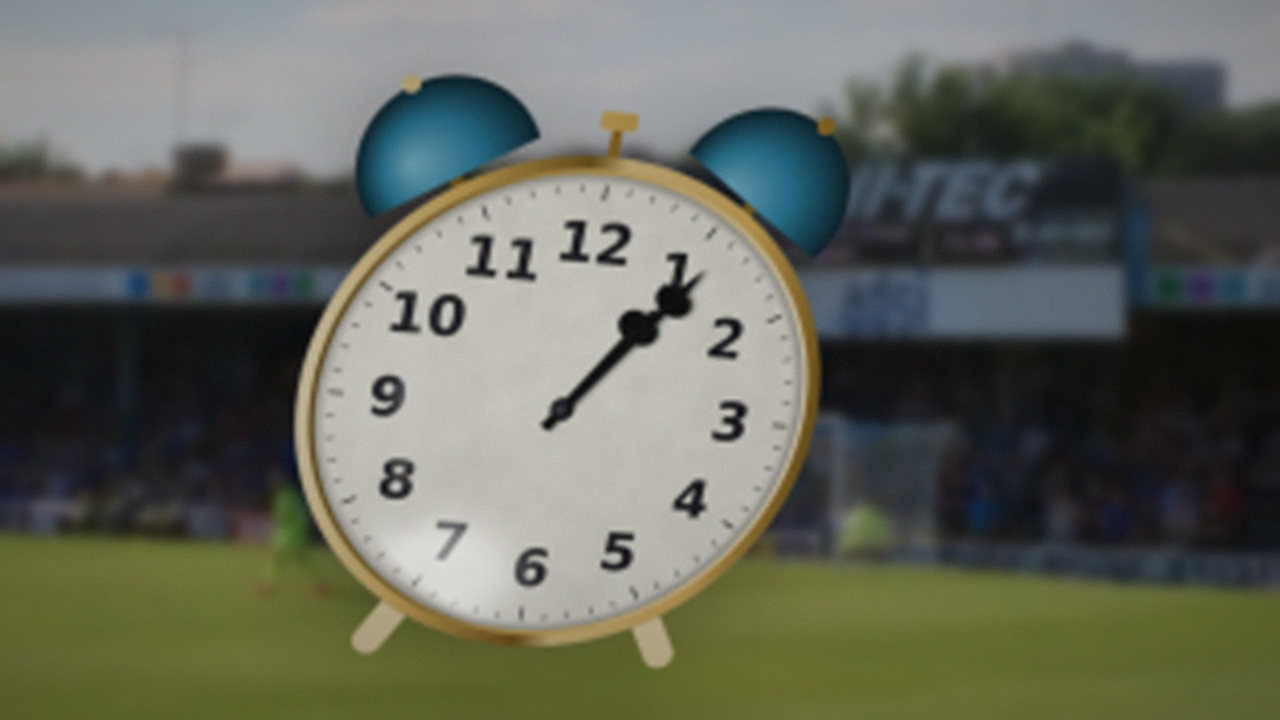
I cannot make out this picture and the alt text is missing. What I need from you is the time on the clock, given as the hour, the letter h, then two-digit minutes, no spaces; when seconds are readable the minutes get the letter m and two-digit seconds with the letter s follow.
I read 1h06
